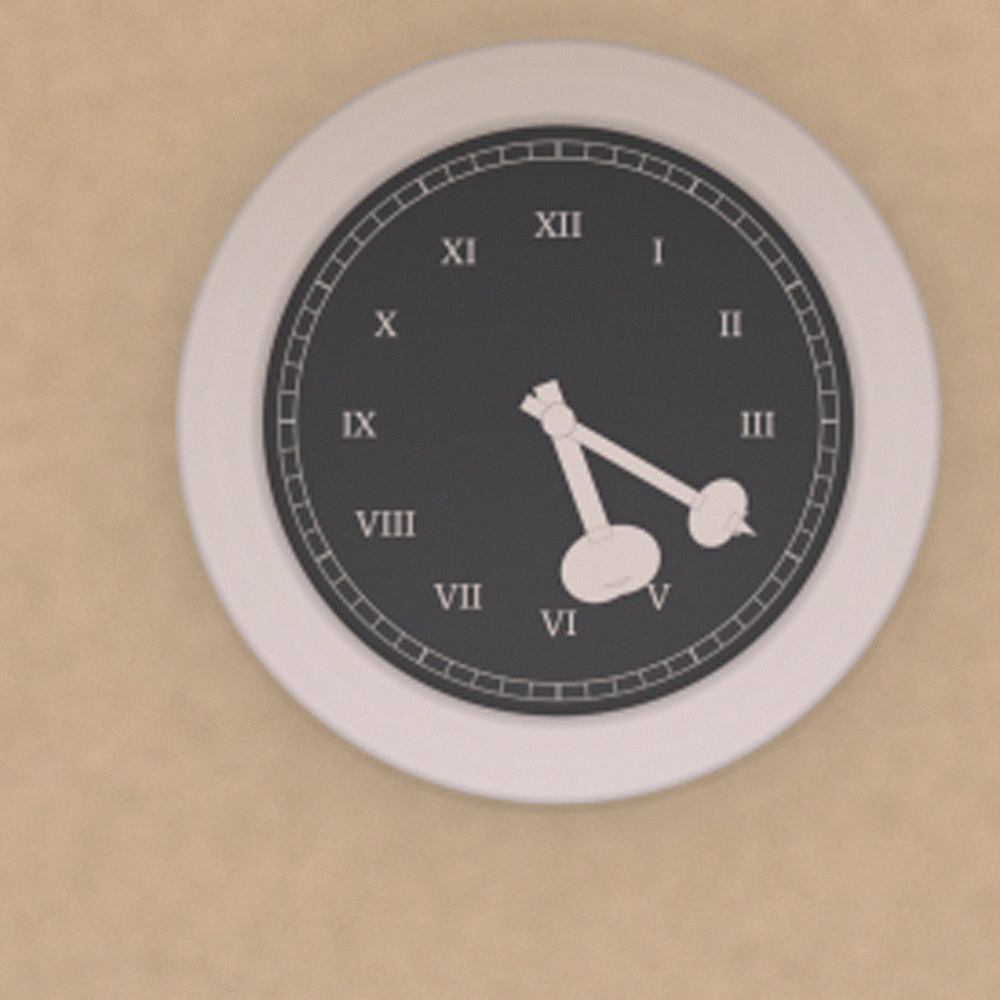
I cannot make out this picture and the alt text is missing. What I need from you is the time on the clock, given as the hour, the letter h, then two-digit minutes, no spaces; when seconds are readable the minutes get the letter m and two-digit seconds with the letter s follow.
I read 5h20
